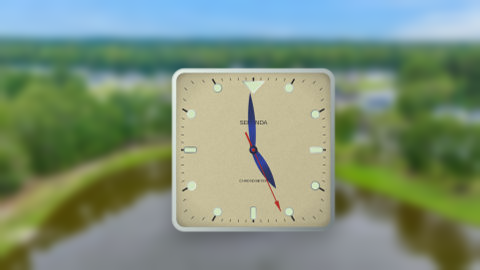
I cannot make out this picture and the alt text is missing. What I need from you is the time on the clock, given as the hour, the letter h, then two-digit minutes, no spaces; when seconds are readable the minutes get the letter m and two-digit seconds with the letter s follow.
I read 4h59m26s
